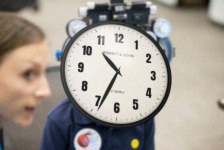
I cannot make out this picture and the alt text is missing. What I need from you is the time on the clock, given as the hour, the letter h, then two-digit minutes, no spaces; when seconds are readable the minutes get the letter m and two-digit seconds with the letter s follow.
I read 10h34
